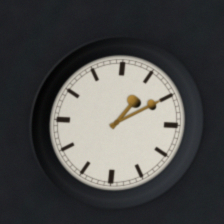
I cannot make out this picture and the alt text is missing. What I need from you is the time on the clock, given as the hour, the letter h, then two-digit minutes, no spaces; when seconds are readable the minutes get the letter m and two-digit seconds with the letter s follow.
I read 1h10
